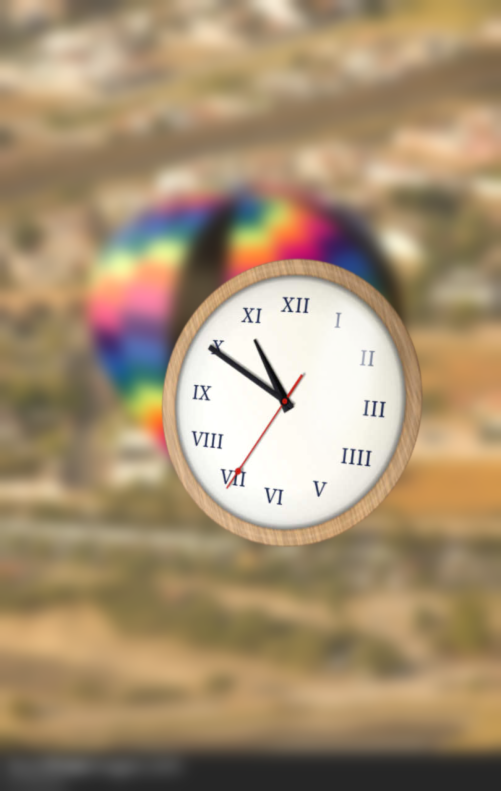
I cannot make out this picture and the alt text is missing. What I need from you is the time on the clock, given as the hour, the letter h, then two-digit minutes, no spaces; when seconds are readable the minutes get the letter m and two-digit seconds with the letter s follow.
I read 10h49m35s
